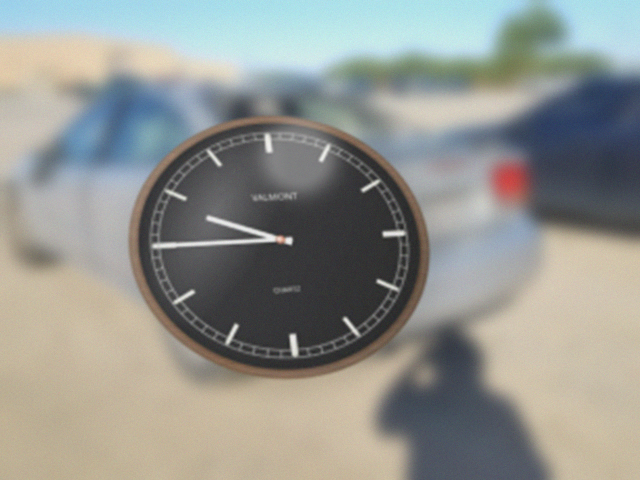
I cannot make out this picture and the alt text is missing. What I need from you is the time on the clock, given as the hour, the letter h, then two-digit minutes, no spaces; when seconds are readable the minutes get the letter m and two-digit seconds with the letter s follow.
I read 9h45
